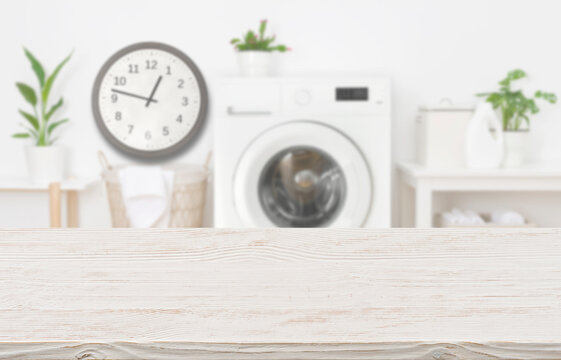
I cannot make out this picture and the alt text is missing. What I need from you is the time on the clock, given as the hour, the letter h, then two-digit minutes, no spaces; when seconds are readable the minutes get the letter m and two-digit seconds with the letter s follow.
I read 12h47
